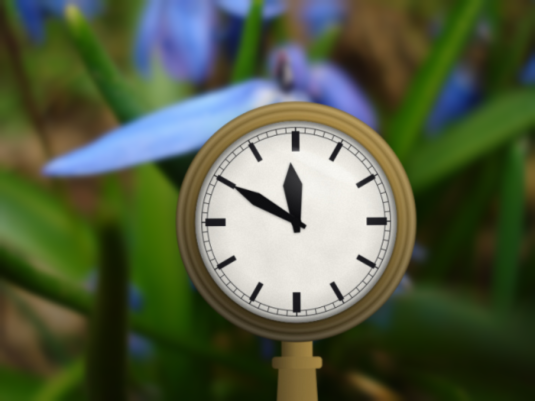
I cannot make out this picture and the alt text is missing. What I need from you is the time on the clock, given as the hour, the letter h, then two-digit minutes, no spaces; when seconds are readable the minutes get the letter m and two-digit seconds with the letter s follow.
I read 11h50
